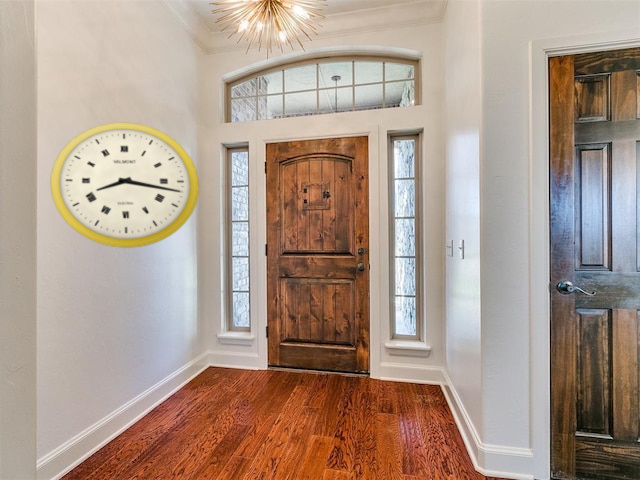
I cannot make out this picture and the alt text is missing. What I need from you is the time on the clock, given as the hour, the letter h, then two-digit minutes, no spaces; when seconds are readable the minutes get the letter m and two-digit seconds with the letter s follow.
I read 8h17
